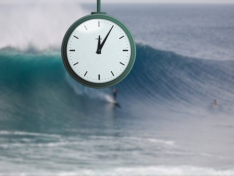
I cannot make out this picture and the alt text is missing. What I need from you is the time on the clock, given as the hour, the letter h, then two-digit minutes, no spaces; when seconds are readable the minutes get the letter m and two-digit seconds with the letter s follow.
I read 12h05
